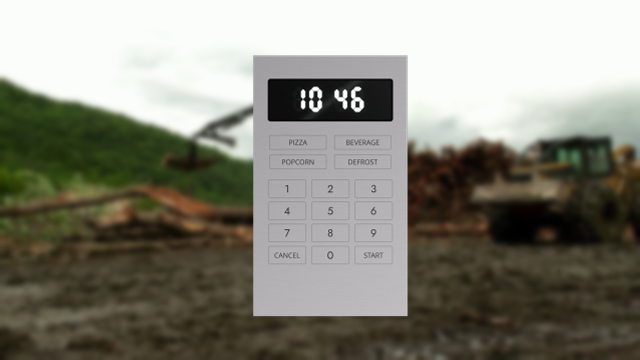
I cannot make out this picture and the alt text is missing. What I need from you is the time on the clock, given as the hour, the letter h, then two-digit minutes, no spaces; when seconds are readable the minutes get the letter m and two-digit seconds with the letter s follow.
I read 10h46
